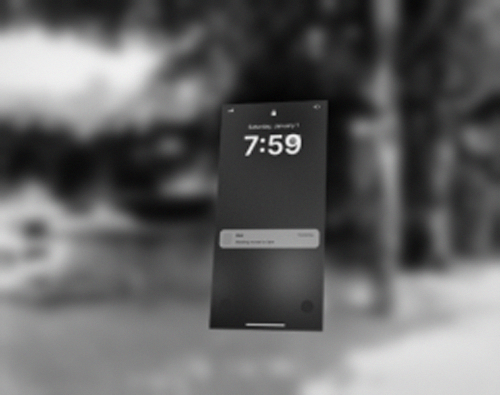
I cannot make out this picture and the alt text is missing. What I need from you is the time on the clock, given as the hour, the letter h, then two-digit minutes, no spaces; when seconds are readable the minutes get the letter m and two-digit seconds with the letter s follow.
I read 7h59
